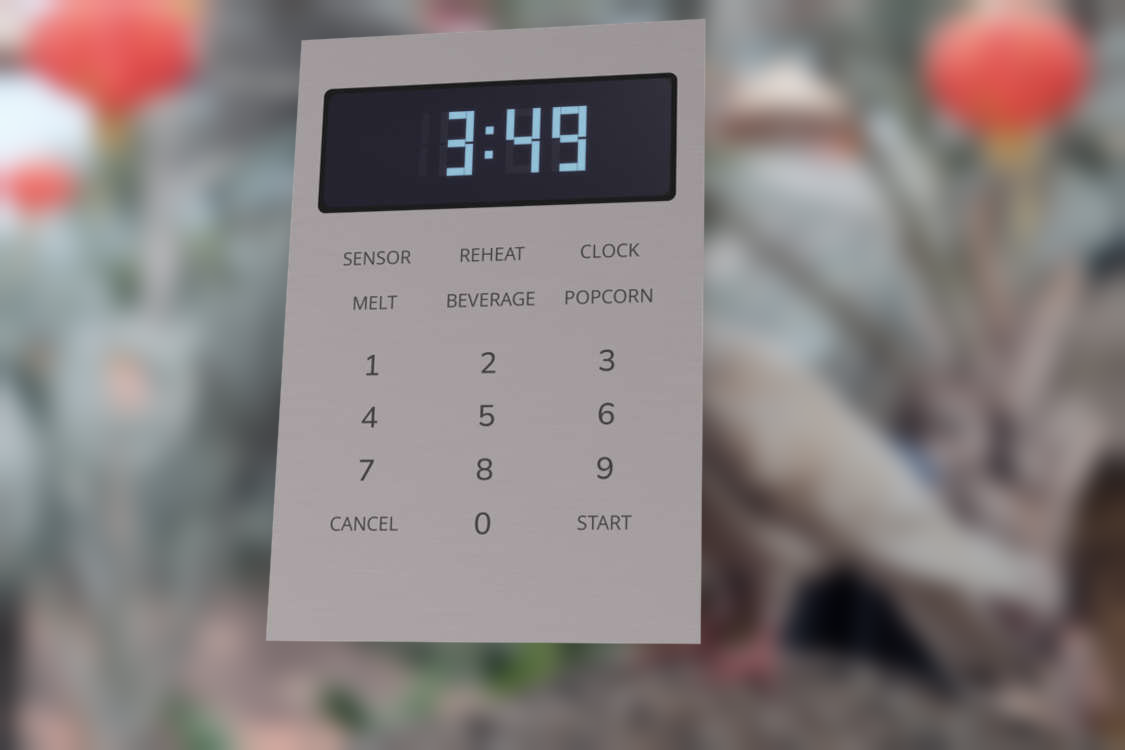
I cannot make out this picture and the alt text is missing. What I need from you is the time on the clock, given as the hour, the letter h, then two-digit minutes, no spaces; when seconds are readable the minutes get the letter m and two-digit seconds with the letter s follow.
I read 3h49
